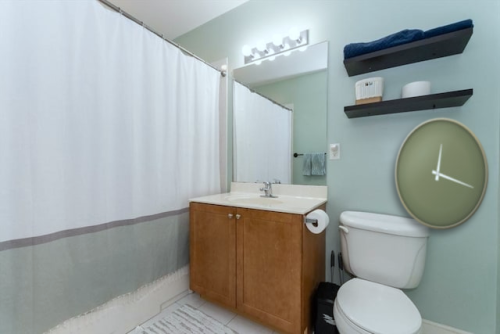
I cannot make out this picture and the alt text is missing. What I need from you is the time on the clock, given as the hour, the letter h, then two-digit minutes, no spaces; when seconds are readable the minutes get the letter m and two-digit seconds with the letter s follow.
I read 12h18
